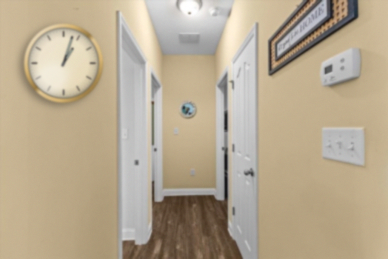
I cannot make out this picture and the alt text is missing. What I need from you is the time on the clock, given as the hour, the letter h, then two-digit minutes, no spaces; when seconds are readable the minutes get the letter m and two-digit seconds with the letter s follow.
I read 1h03
